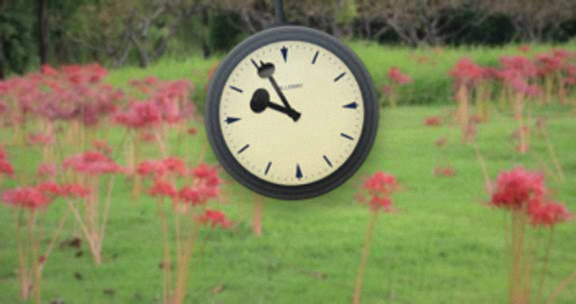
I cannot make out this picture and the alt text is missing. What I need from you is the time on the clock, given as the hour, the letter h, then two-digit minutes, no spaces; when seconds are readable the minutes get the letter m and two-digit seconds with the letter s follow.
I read 9h56
